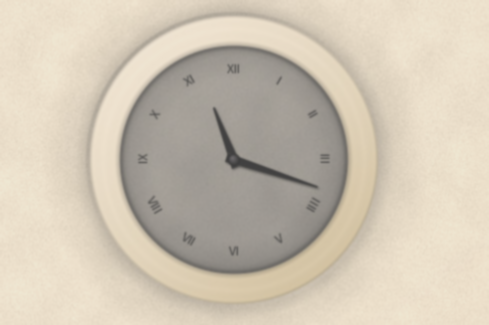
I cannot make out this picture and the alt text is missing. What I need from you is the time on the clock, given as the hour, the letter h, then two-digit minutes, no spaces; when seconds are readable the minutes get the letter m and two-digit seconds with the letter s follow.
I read 11h18
